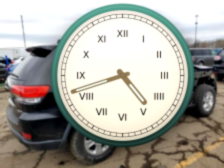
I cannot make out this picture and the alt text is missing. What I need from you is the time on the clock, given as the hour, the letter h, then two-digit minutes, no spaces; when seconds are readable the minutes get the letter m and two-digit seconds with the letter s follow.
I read 4h42
